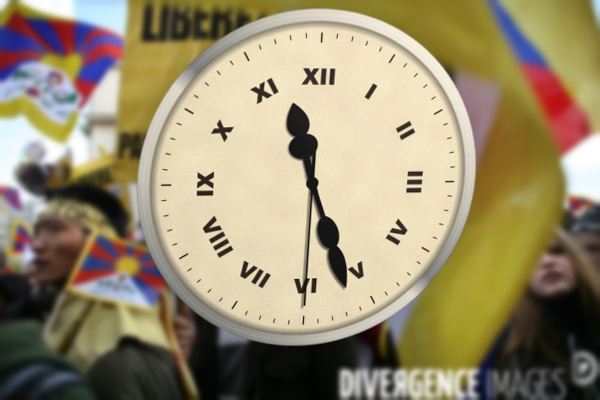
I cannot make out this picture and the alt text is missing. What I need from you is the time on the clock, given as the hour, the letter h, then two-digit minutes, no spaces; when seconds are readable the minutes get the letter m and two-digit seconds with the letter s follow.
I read 11h26m30s
